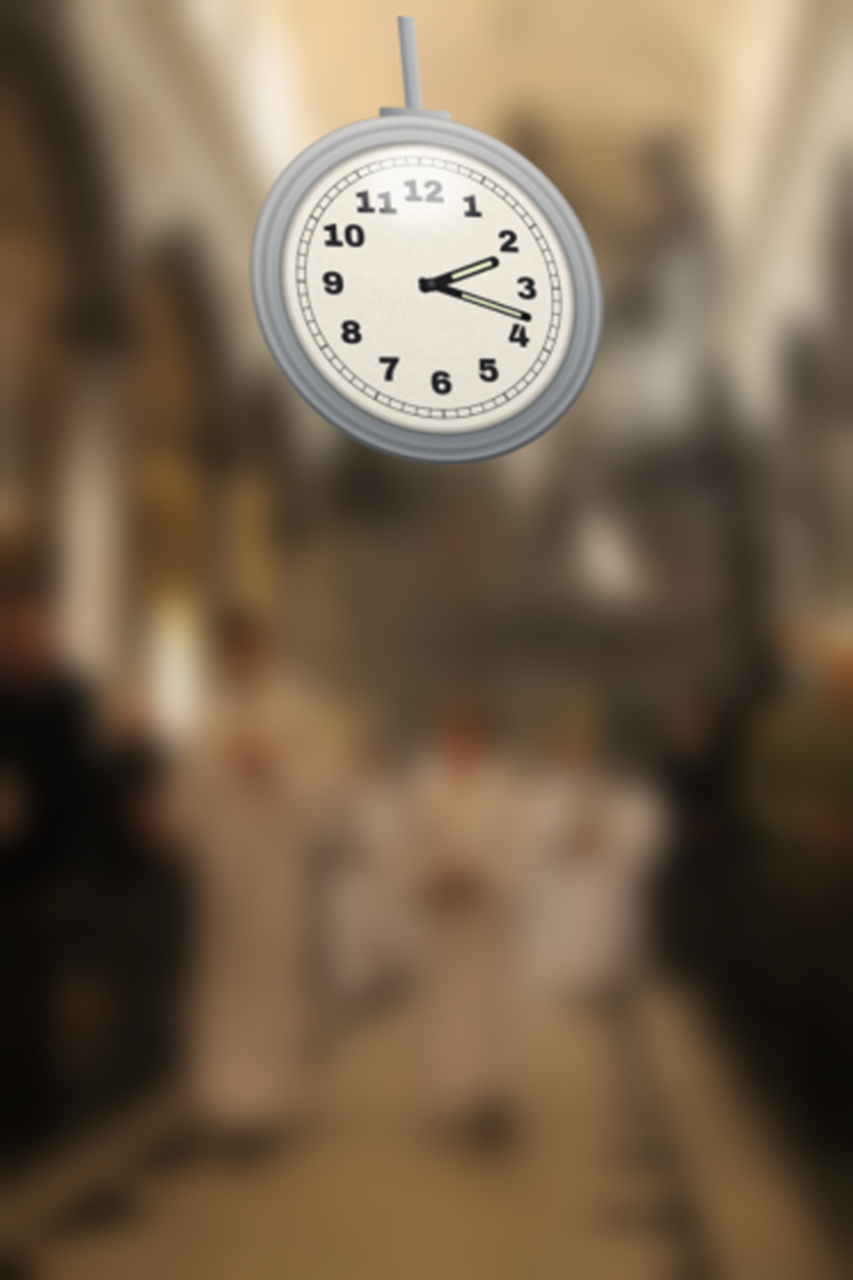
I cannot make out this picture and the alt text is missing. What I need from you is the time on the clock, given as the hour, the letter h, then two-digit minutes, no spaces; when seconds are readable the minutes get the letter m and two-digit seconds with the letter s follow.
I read 2h18
